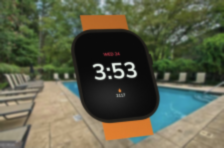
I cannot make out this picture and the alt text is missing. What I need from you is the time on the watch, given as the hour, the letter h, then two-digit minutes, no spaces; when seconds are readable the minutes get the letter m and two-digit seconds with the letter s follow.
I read 3h53
